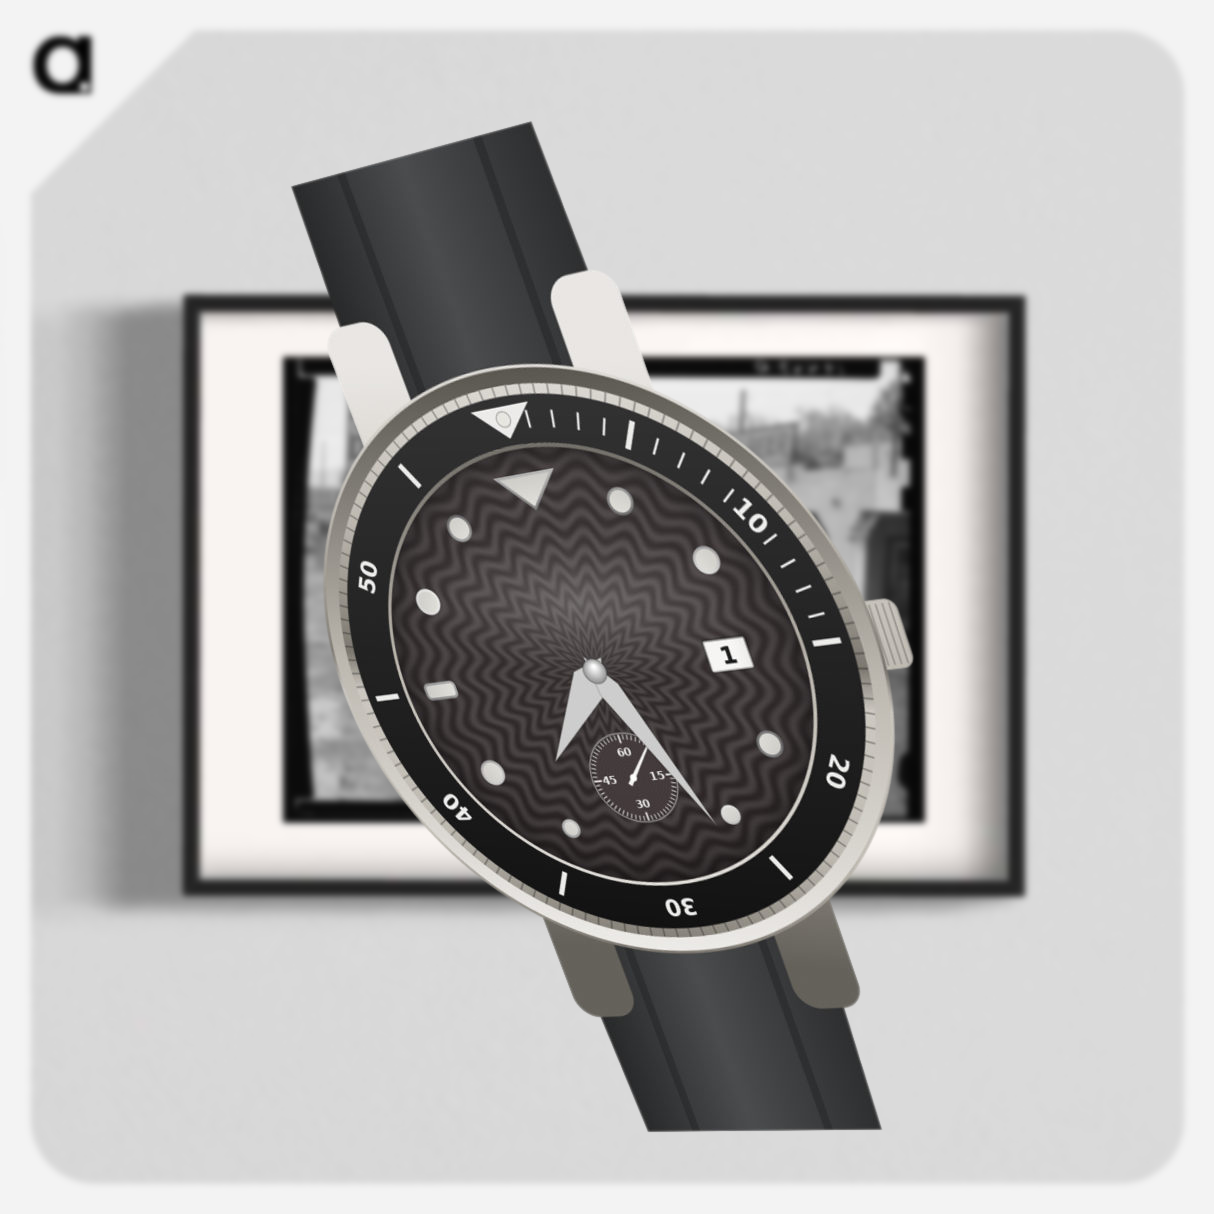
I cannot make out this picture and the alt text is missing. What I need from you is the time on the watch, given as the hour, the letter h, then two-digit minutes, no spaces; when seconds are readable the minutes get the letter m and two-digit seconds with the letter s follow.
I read 7h26m07s
